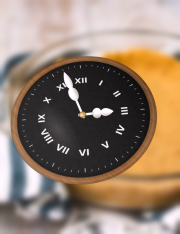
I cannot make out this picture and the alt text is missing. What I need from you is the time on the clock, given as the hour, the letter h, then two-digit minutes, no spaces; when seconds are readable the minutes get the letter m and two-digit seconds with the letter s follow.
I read 2h57
